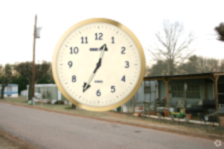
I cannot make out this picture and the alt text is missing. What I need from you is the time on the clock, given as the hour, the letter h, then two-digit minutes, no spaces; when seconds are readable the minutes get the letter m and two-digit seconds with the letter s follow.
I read 12h35
